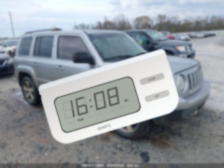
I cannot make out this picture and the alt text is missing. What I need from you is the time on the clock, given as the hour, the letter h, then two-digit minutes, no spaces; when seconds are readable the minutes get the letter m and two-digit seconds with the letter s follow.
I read 16h08
